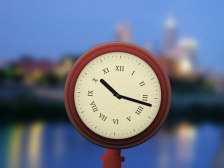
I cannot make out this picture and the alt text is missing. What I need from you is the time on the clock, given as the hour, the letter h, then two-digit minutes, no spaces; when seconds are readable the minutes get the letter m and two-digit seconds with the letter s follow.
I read 10h17
